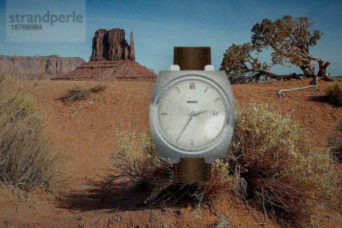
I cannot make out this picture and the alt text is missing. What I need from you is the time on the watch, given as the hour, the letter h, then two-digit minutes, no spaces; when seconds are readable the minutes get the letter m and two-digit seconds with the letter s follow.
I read 2h35
